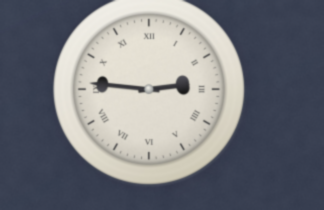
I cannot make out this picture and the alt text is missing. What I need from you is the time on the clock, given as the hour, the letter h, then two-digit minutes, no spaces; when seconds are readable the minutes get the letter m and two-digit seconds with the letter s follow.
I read 2h46
